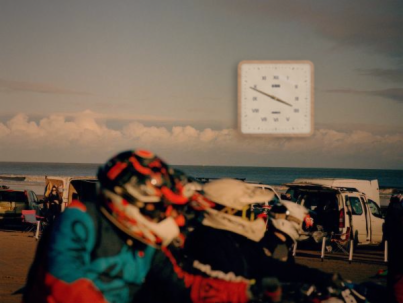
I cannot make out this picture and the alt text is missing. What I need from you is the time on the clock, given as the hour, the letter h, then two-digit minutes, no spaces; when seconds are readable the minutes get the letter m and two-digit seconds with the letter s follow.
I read 3h49
